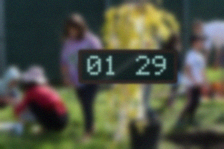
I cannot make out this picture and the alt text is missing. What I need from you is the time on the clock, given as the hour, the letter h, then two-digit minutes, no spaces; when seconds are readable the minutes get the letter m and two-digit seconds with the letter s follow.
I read 1h29
